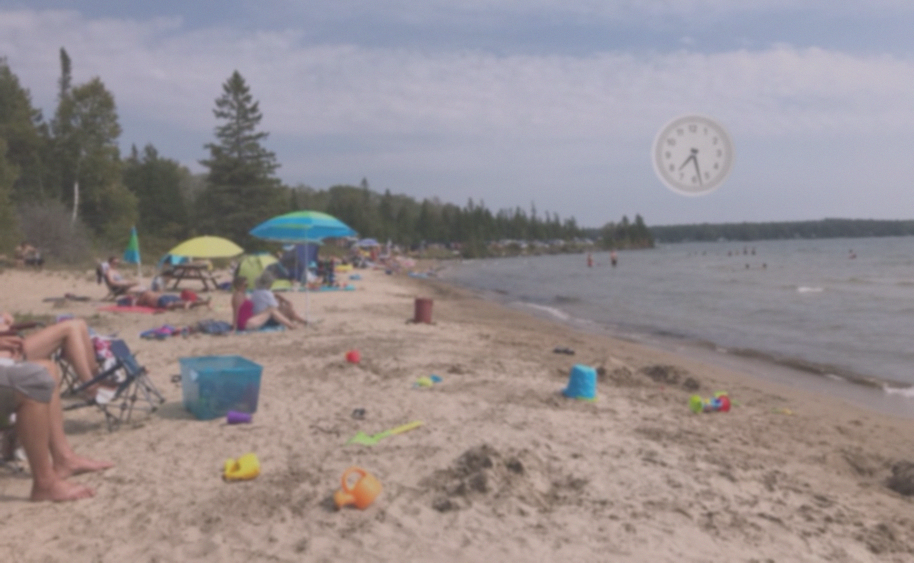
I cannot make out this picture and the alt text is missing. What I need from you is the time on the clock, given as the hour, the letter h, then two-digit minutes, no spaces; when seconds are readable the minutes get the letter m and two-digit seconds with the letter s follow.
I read 7h28
